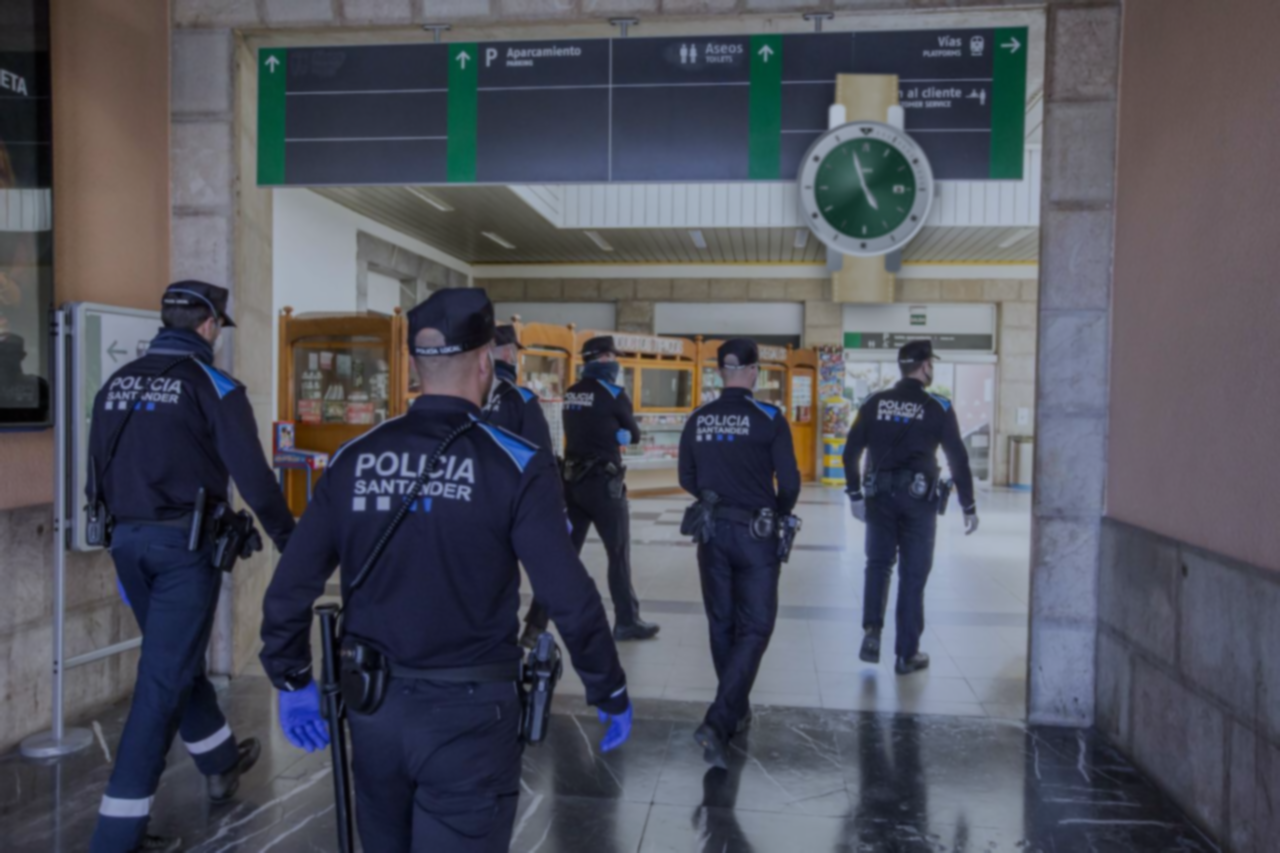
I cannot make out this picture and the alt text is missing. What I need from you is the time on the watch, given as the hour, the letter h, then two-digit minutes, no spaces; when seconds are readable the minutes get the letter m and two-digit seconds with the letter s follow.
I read 4h57
